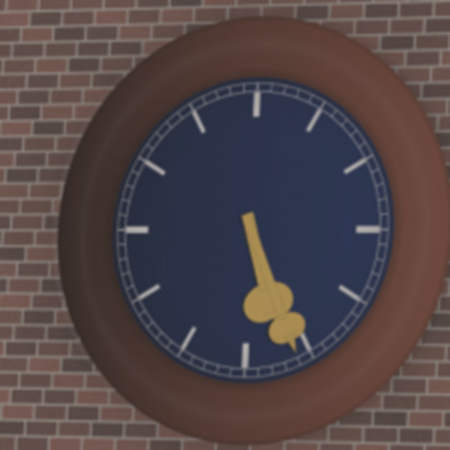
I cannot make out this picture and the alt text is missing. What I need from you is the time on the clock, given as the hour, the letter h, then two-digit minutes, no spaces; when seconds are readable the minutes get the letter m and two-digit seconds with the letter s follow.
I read 5h26
